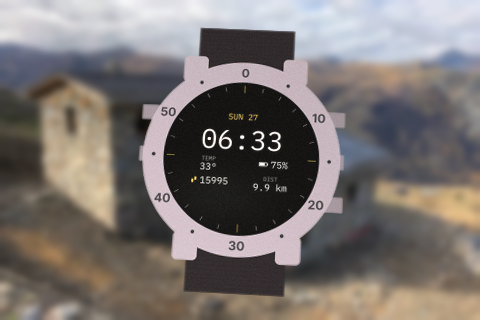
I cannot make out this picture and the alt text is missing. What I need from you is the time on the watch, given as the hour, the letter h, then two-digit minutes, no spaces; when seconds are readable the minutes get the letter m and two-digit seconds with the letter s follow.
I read 6h33
